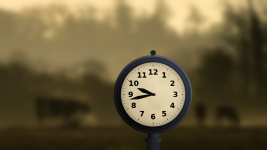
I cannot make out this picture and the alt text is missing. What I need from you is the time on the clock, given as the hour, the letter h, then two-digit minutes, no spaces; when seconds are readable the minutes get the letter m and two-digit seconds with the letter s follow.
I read 9h43
